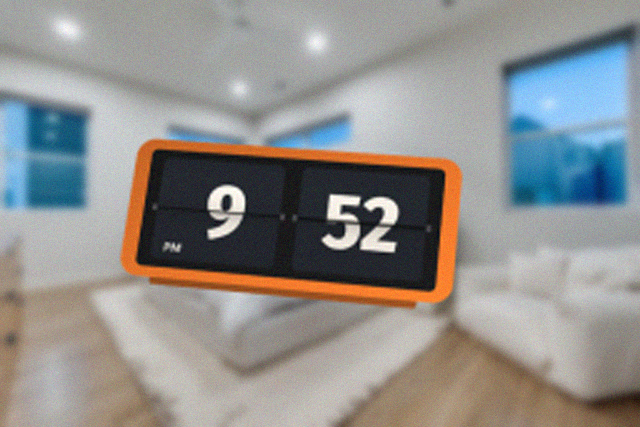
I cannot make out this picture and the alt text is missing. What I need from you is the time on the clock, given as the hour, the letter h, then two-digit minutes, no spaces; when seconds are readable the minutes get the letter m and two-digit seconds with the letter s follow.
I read 9h52
